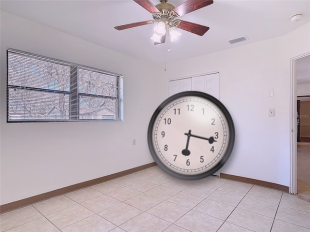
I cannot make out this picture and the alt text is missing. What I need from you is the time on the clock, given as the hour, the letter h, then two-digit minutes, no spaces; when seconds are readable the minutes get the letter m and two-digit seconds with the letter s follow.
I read 6h17
